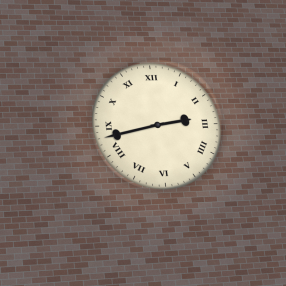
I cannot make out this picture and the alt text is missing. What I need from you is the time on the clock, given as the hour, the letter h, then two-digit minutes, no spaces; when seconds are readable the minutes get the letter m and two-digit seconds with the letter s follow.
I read 2h43
